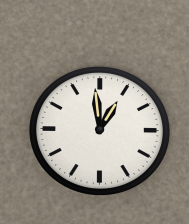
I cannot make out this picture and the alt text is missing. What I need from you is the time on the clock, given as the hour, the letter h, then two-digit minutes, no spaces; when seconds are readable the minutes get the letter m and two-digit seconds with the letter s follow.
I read 12h59
